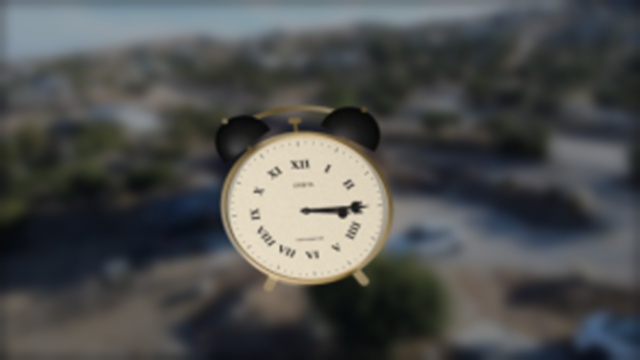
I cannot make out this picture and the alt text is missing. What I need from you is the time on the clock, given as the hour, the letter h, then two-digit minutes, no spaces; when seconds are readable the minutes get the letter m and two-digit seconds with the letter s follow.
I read 3h15
